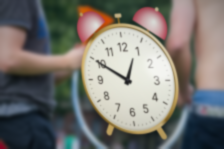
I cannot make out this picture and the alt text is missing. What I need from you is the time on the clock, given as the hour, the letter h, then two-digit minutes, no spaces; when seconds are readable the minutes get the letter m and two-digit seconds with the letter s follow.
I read 12h50
